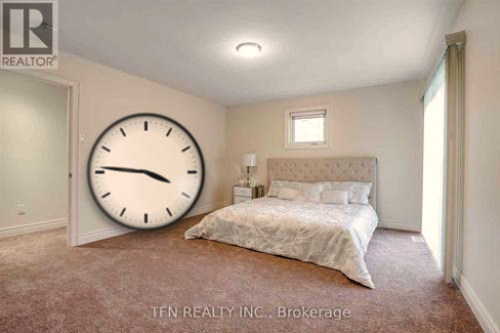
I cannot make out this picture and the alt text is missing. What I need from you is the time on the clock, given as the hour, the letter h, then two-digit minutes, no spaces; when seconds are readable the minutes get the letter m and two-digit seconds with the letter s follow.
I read 3h46
